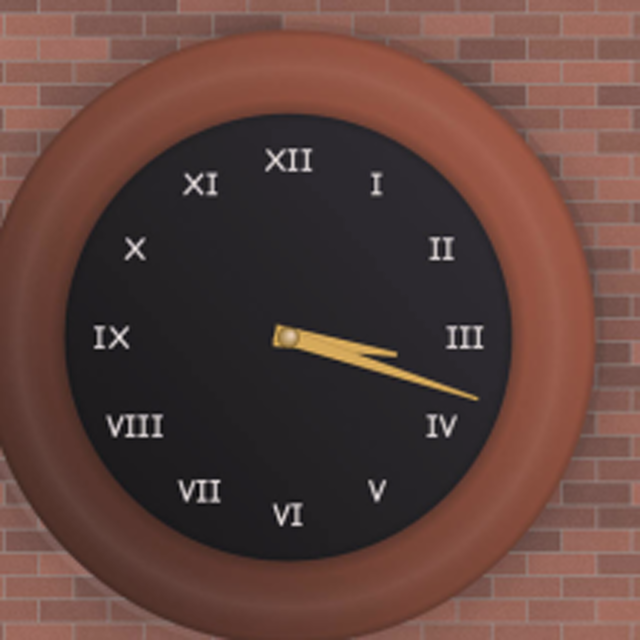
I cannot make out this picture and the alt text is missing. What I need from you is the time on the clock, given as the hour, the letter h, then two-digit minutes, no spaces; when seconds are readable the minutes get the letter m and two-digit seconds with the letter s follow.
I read 3h18
